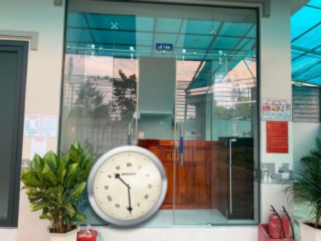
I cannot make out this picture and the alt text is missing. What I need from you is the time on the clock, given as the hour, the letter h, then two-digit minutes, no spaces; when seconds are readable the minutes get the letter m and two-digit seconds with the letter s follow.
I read 10h29
